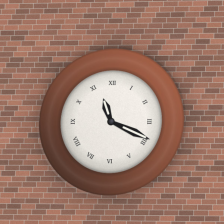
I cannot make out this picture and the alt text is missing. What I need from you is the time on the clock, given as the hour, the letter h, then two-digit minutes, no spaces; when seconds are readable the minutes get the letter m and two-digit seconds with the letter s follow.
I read 11h19
